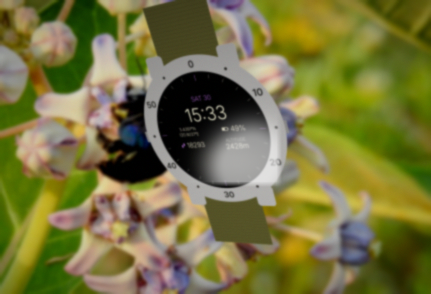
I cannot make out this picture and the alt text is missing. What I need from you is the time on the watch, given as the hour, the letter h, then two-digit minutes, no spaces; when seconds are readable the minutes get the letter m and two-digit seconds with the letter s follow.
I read 15h33
